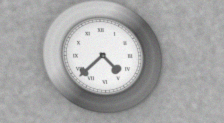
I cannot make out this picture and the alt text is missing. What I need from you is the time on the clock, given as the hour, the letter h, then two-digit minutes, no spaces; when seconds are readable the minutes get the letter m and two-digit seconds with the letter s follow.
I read 4h38
